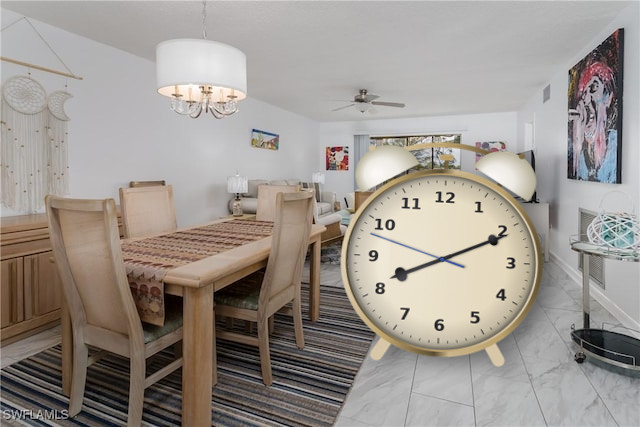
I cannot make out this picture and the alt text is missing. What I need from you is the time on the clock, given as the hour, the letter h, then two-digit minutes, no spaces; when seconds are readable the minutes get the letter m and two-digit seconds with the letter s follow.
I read 8h10m48s
